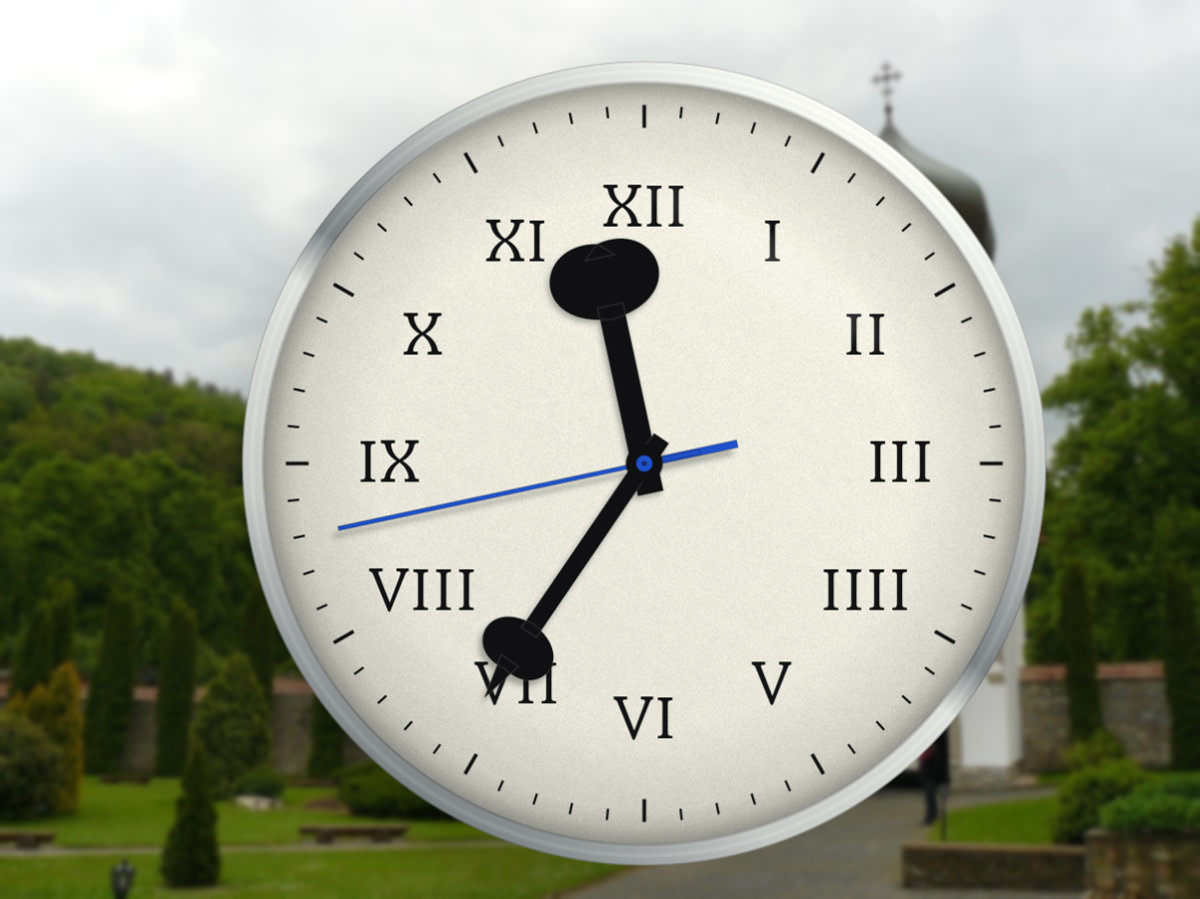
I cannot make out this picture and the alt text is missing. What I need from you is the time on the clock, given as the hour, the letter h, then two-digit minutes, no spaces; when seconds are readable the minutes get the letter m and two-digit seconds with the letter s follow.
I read 11h35m43s
